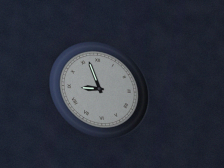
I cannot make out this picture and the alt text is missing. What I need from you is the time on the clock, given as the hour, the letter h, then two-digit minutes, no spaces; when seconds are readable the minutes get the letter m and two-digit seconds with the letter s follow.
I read 8h57
